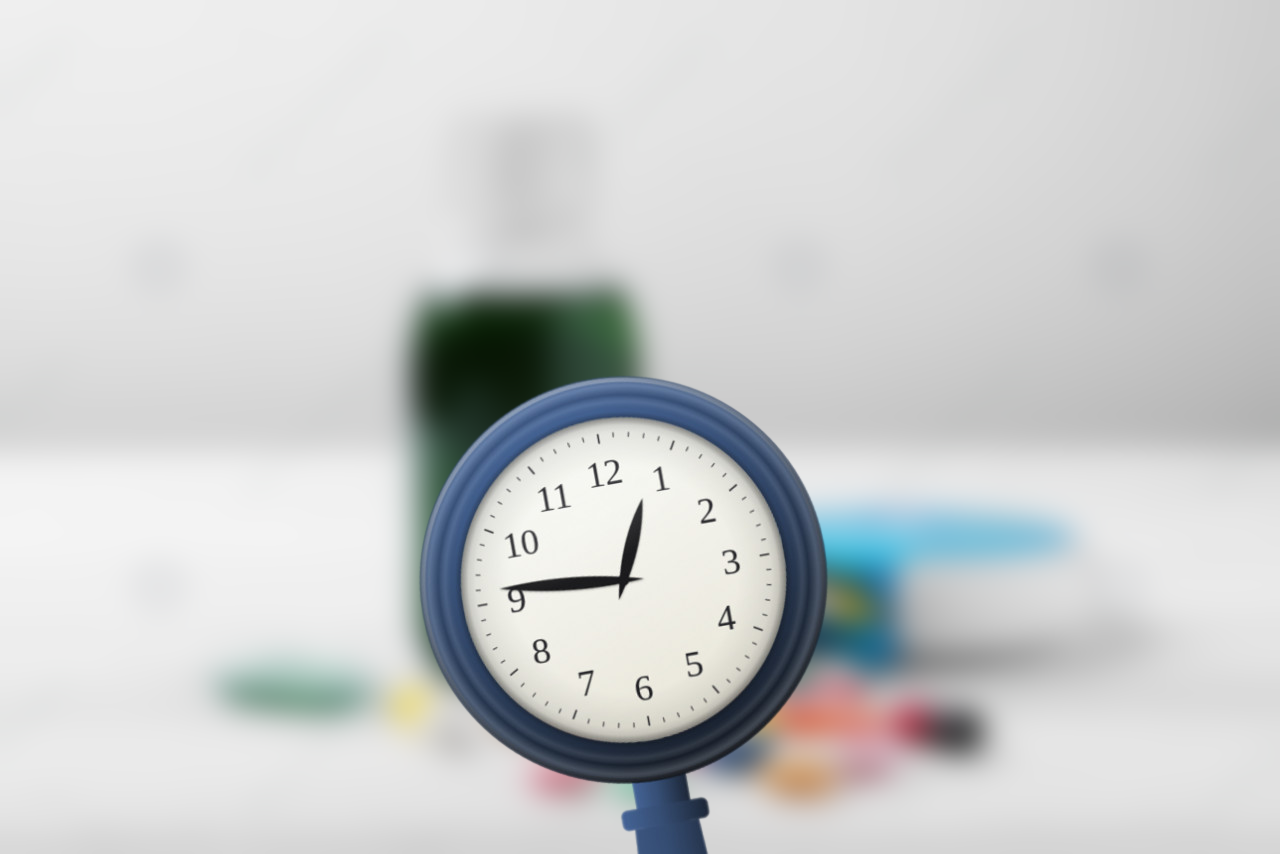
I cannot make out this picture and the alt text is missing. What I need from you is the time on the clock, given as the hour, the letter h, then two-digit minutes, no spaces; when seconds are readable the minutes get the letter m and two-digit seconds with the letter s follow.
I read 12h46
